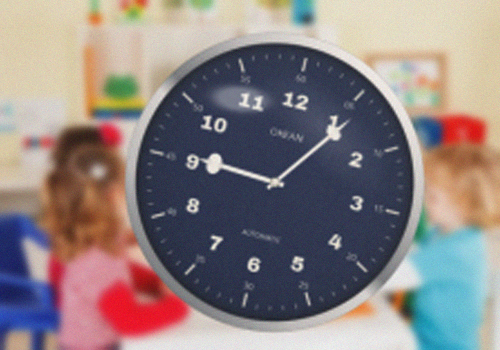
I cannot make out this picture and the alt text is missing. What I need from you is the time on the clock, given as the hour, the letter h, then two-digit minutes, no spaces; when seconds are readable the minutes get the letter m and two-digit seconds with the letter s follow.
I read 9h06
